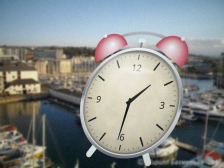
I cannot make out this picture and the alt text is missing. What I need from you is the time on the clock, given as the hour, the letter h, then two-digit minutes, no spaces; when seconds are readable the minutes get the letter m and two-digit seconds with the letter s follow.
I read 1h31
